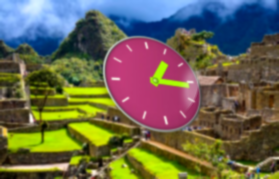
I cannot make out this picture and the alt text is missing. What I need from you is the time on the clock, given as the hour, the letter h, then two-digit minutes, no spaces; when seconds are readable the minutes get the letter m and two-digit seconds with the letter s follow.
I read 1h16
